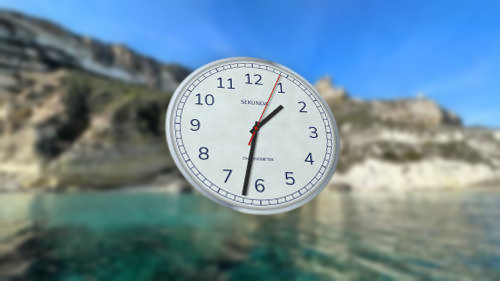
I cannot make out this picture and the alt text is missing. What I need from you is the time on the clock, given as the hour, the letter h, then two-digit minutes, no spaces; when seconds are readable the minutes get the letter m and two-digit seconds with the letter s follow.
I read 1h32m04s
